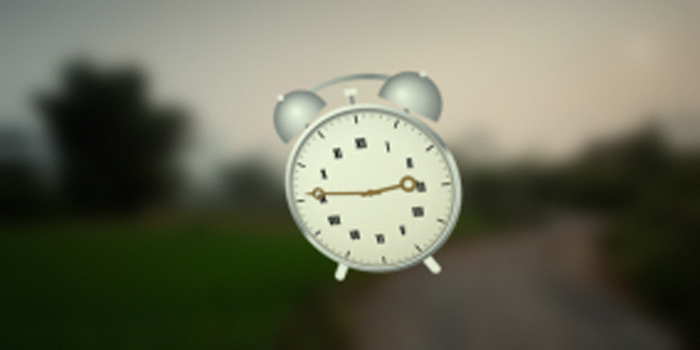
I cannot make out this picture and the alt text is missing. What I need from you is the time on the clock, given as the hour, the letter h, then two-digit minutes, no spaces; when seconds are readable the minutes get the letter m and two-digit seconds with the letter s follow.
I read 2h46
